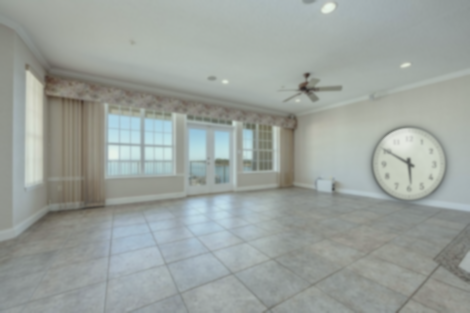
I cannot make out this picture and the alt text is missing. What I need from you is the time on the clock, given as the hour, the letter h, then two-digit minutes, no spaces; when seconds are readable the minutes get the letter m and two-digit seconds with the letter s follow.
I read 5h50
